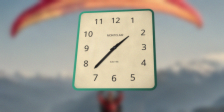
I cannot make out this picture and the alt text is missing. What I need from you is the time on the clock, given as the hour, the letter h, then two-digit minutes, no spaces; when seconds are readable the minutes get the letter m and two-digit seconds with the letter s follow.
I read 1h37
